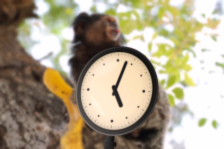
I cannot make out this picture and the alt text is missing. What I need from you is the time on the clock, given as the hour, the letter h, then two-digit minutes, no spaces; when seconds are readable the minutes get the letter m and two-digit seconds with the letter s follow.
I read 5h03
